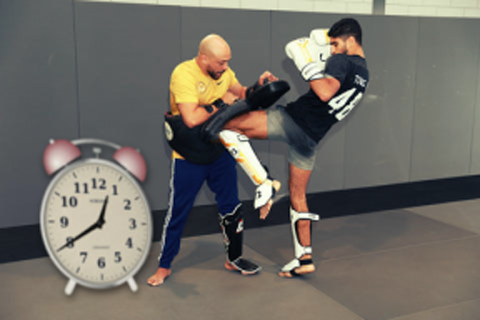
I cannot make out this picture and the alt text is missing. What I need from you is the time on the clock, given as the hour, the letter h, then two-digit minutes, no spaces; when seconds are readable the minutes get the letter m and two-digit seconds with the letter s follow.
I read 12h40
